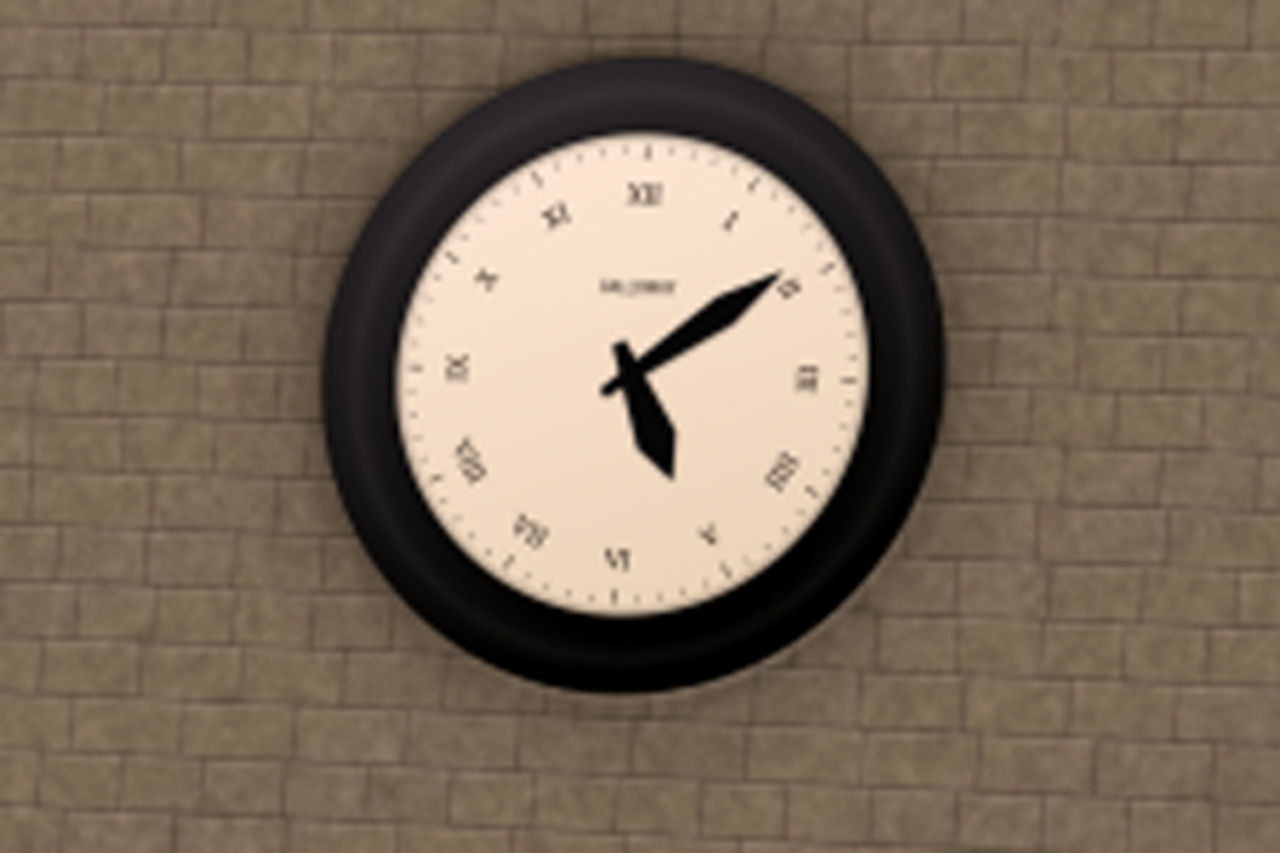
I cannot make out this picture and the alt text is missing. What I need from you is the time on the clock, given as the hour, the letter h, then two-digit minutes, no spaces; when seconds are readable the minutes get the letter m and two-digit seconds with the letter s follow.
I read 5h09
